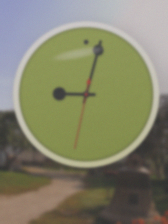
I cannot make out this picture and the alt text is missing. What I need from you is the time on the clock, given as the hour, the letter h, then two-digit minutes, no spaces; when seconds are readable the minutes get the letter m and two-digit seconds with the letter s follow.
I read 9h02m32s
